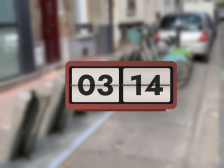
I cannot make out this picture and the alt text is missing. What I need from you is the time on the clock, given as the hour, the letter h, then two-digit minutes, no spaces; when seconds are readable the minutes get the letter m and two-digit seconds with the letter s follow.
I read 3h14
